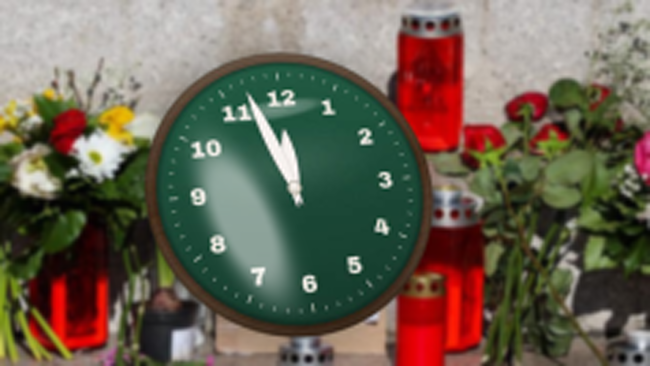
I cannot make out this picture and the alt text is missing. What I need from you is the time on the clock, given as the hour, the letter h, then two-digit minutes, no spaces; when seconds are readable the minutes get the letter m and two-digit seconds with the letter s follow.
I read 11h57
